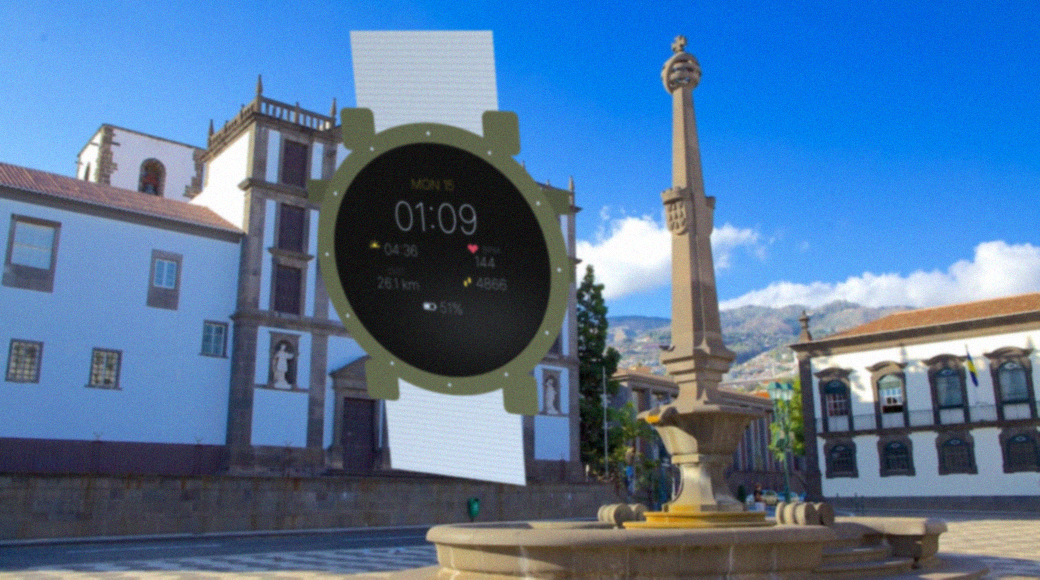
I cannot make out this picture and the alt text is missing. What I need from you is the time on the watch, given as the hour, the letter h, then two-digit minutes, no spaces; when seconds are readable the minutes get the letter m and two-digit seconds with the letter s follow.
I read 1h09
